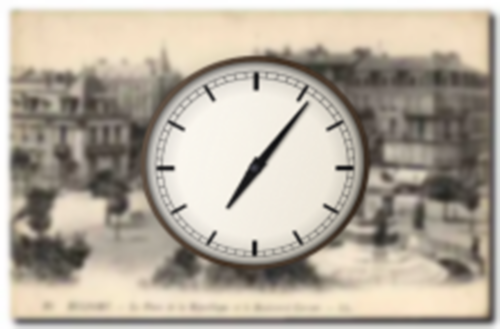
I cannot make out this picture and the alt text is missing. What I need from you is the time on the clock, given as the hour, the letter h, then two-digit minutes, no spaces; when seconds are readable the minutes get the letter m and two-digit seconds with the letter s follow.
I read 7h06
